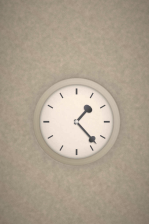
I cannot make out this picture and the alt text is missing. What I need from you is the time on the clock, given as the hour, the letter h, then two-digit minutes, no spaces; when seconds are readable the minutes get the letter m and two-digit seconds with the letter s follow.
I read 1h23
